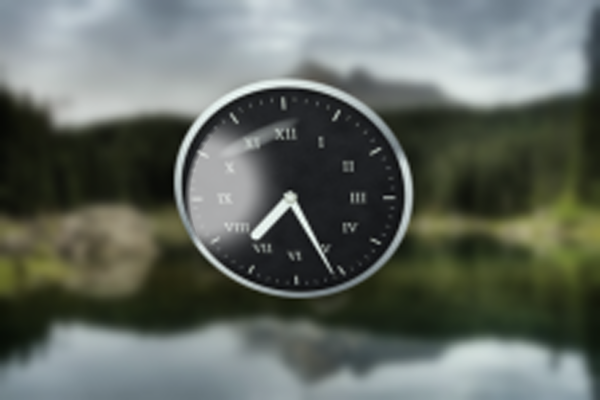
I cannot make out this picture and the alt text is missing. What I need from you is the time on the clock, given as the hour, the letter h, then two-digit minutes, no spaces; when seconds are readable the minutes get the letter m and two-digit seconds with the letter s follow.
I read 7h26
